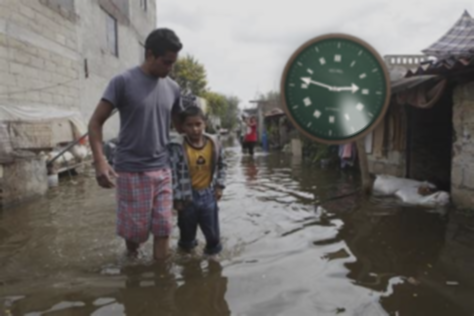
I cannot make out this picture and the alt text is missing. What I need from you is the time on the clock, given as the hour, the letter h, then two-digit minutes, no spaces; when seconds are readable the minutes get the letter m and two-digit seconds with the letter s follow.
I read 2h47
